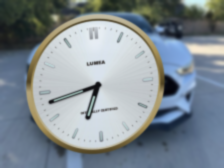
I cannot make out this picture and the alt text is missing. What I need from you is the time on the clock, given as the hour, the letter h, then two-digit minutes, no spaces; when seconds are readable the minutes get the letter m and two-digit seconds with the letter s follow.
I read 6h43
